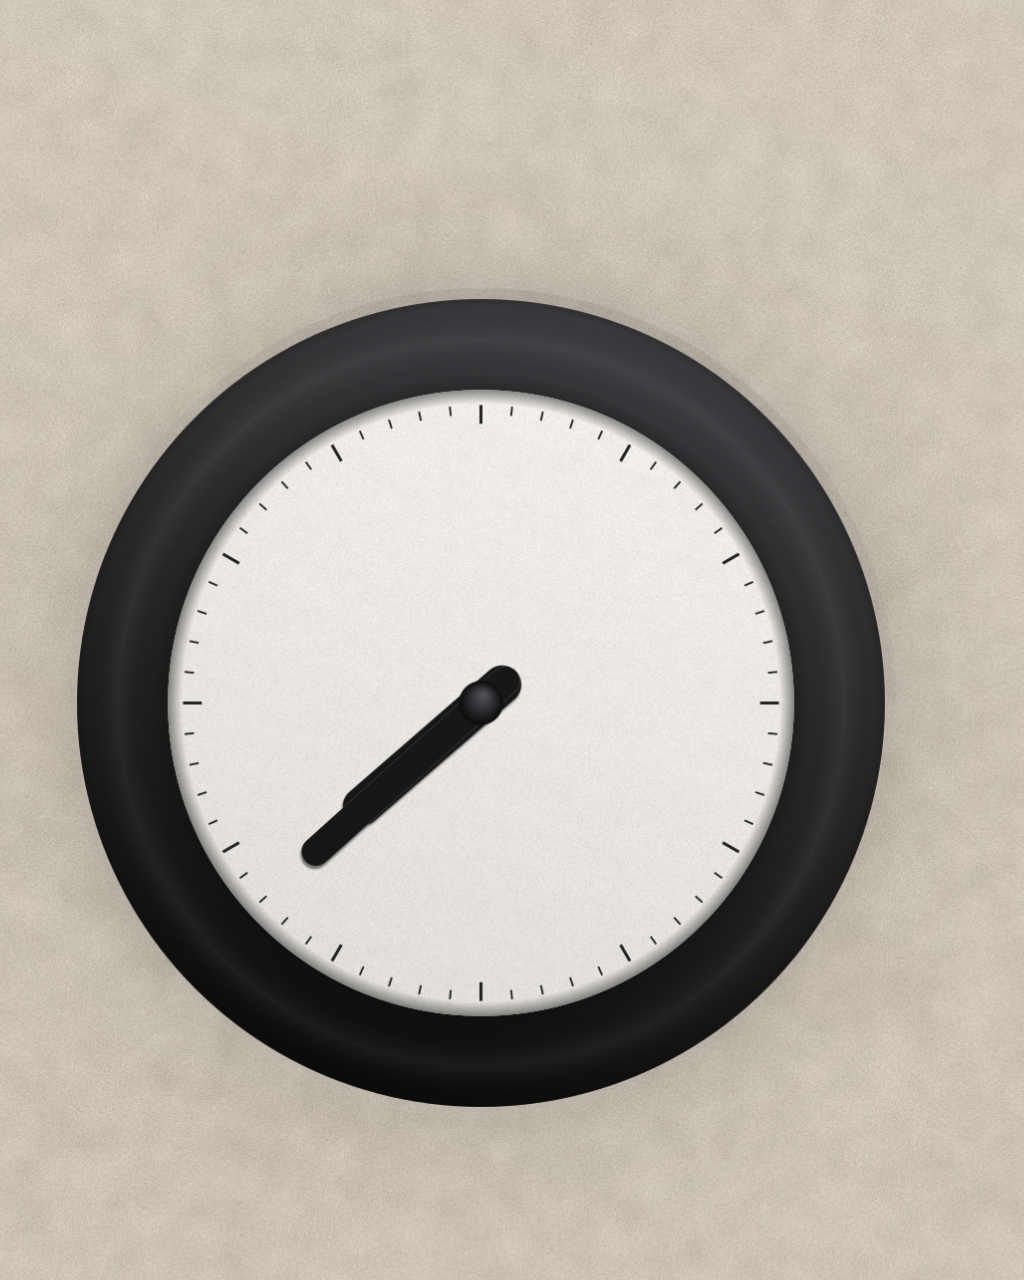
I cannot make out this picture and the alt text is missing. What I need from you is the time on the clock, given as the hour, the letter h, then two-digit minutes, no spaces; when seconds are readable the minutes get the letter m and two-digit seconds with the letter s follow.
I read 7h38
